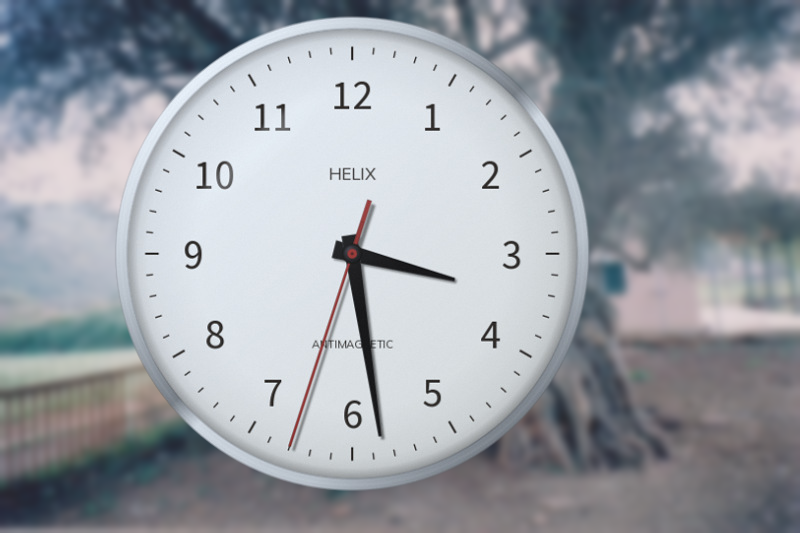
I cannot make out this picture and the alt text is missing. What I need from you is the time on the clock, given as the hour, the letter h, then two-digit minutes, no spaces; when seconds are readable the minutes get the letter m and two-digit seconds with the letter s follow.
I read 3h28m33s
